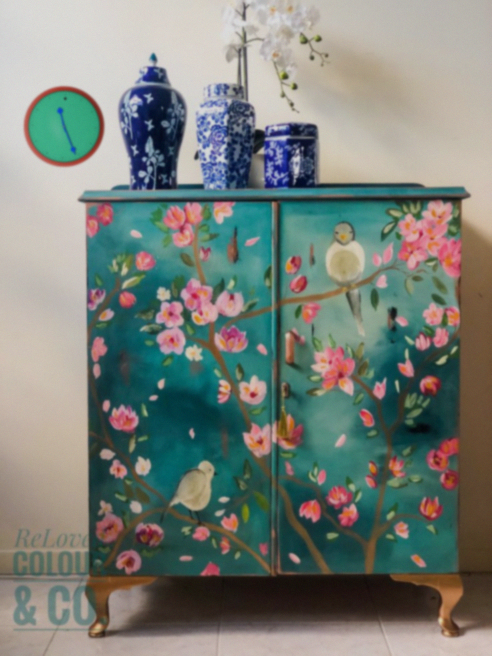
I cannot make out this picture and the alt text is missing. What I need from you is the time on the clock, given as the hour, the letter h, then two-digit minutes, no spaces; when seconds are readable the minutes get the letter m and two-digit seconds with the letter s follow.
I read 11h26
